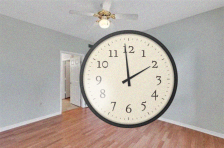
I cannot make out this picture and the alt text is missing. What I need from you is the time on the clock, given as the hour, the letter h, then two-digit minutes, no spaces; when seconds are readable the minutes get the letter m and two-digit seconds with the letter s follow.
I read 1h59
